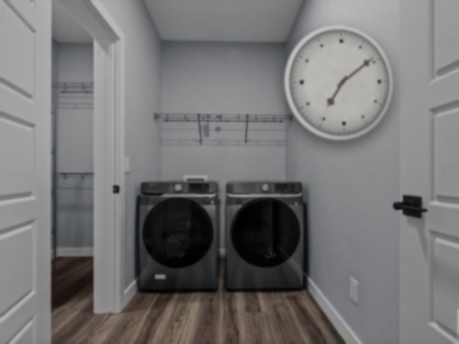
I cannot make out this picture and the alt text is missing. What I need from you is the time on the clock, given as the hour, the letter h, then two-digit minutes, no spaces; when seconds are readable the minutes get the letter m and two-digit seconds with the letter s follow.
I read 7h09
